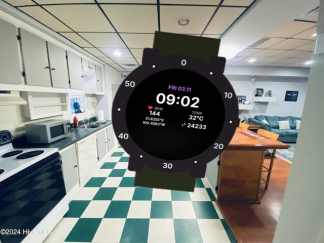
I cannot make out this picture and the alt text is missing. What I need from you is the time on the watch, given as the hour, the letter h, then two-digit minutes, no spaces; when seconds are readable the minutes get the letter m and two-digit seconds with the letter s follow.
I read 9h02
